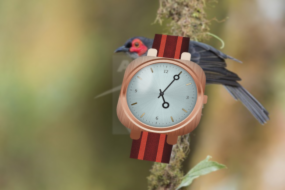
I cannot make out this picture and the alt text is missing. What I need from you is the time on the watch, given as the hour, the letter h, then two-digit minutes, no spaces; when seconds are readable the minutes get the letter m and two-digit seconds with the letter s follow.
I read 5h05
